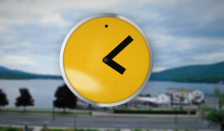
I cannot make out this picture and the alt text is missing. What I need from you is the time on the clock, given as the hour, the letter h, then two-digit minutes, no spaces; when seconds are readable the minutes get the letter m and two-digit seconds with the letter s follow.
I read 4h08
